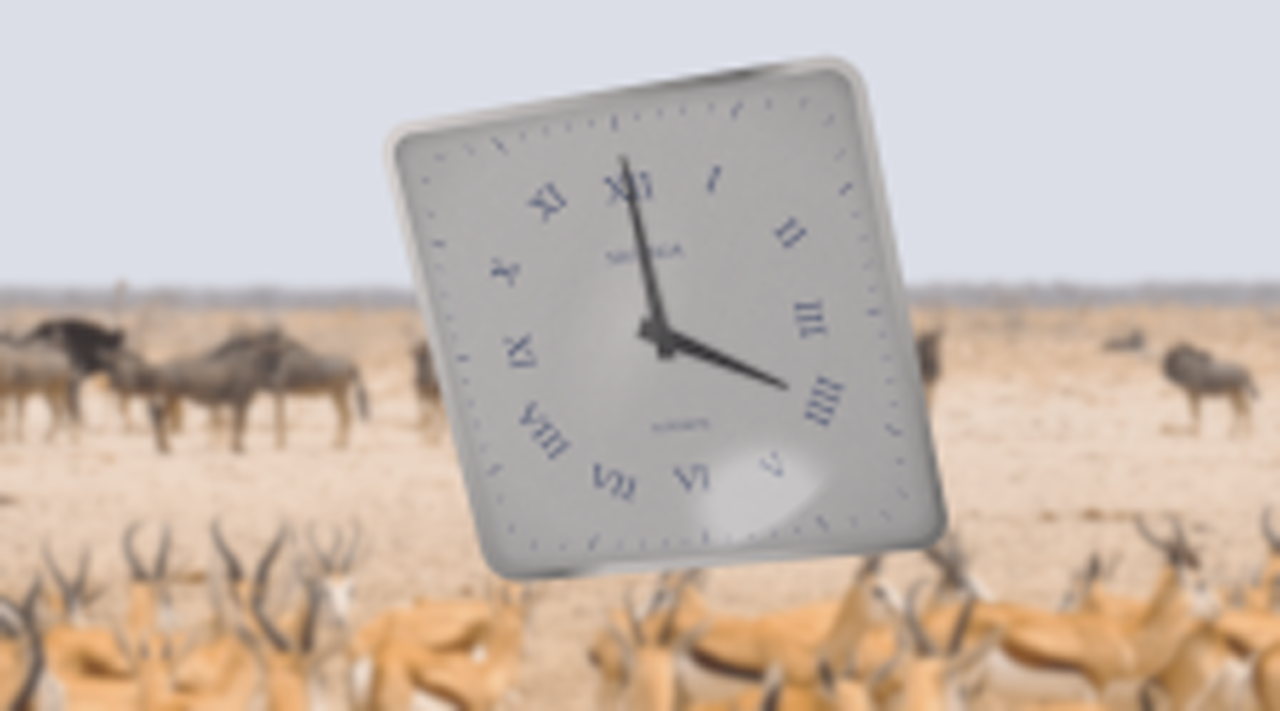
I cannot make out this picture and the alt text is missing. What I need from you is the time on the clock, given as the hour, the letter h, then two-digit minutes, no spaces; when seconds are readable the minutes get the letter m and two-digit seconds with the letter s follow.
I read 4h00
